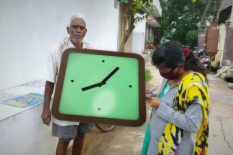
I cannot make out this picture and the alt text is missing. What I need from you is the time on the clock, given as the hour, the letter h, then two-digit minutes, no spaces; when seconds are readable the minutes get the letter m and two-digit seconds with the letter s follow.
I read 8h06
